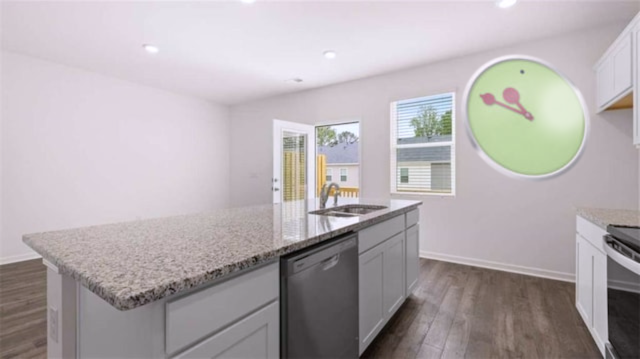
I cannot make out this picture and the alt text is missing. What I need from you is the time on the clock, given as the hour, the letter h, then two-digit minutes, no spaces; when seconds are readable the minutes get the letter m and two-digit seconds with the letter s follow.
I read 10h49
